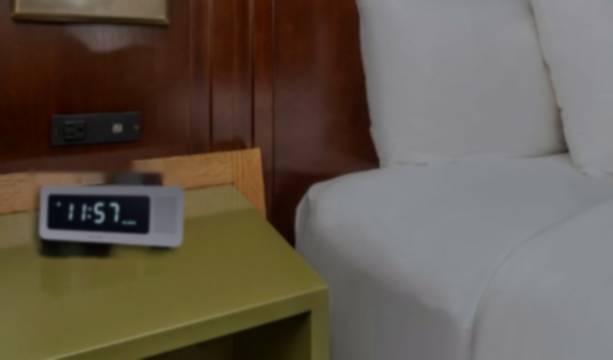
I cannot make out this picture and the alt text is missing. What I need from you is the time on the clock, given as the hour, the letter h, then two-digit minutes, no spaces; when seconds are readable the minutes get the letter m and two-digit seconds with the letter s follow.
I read 11h57
